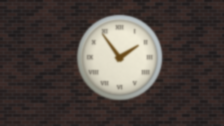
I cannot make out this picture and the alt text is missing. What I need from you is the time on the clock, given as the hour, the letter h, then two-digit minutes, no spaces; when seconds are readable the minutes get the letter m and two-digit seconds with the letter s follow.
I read 1h54
